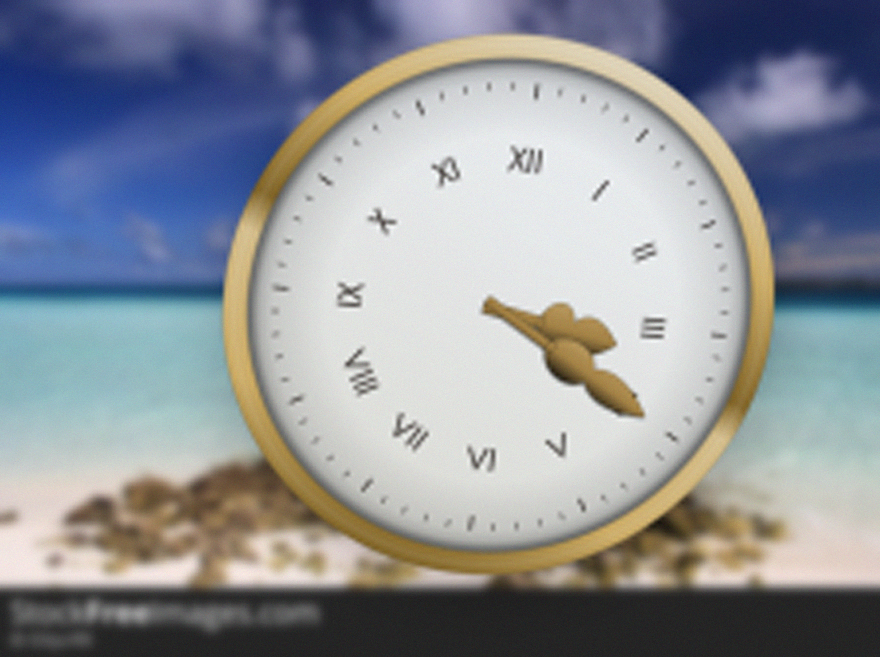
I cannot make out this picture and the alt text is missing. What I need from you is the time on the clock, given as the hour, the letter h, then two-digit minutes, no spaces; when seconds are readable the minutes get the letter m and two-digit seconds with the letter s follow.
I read 3h20
